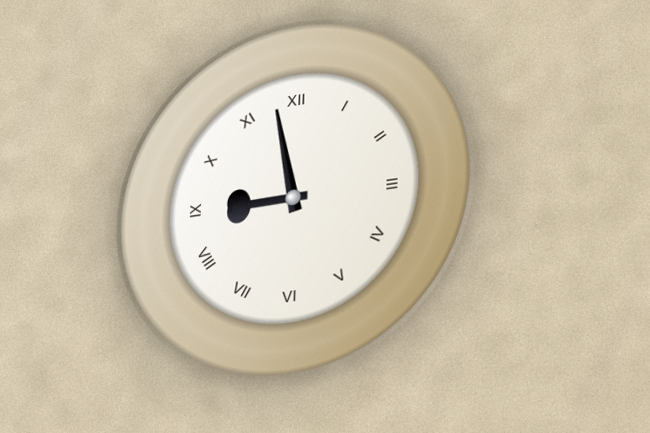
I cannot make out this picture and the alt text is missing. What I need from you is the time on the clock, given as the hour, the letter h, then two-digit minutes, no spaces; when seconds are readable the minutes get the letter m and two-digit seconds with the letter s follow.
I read 8h58
